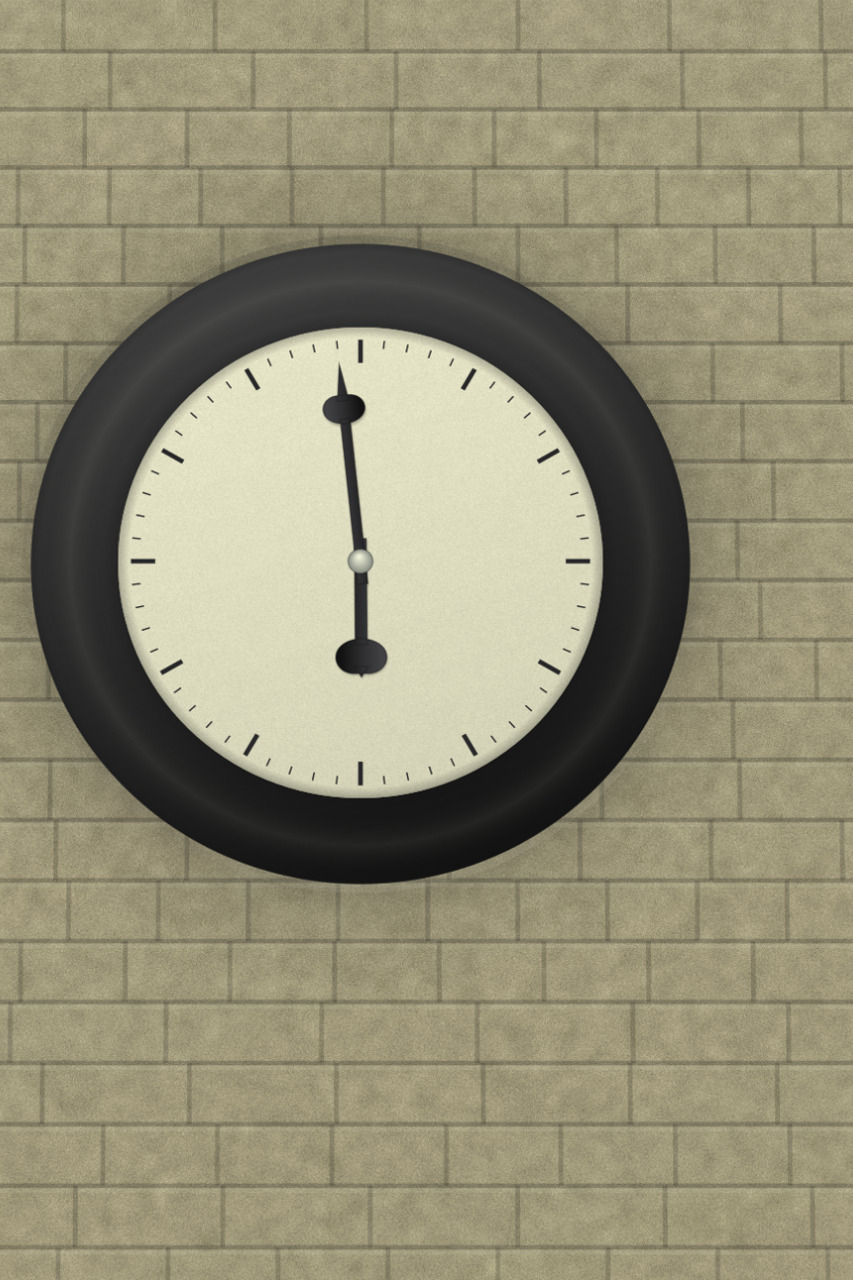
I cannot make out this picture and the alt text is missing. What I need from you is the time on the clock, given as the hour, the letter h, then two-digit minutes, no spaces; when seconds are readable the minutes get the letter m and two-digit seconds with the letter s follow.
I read 5h59
